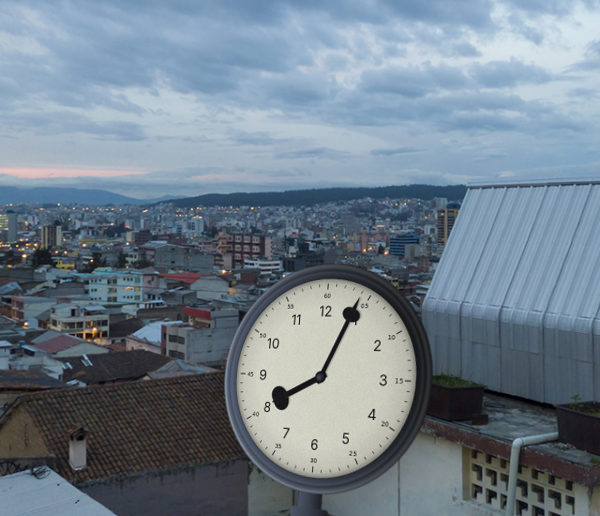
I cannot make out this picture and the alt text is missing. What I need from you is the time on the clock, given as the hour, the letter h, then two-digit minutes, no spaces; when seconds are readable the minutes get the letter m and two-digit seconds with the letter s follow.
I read 8h04
